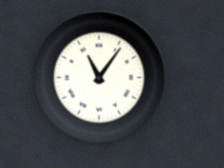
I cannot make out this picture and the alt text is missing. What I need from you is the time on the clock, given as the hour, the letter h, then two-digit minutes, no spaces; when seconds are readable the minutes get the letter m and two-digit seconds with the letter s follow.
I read 11h06
